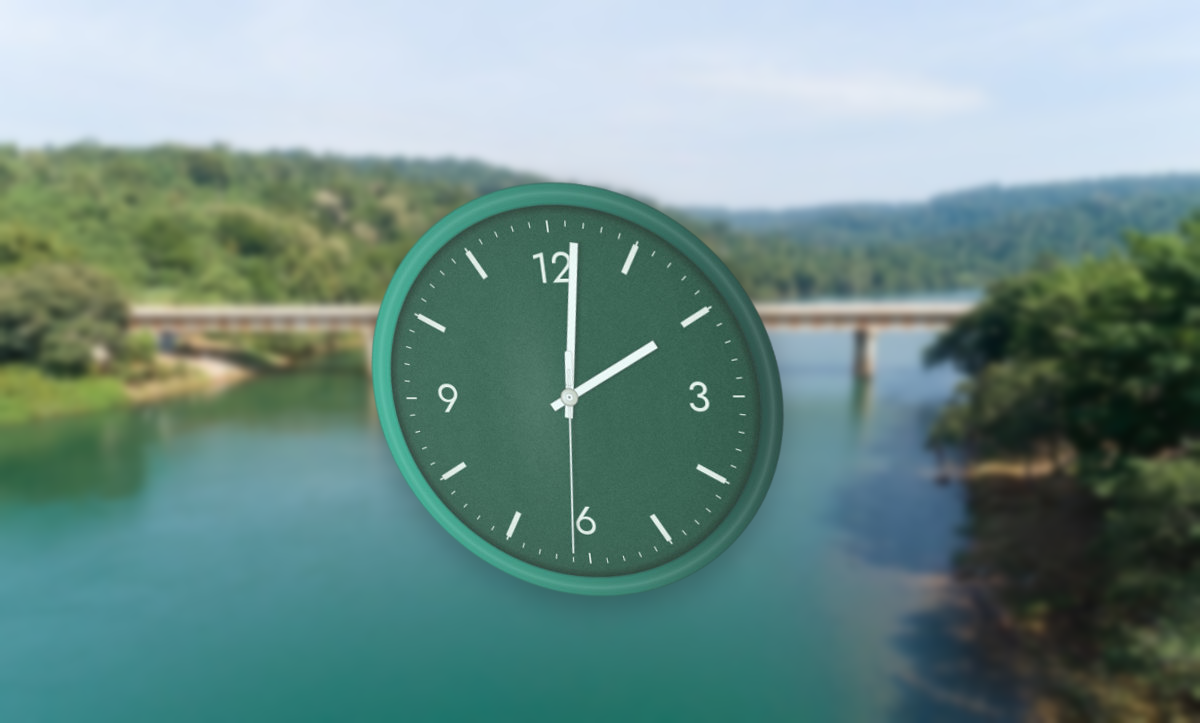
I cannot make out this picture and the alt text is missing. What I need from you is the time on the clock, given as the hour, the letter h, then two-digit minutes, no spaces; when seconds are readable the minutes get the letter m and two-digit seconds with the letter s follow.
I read 2h01m31s
